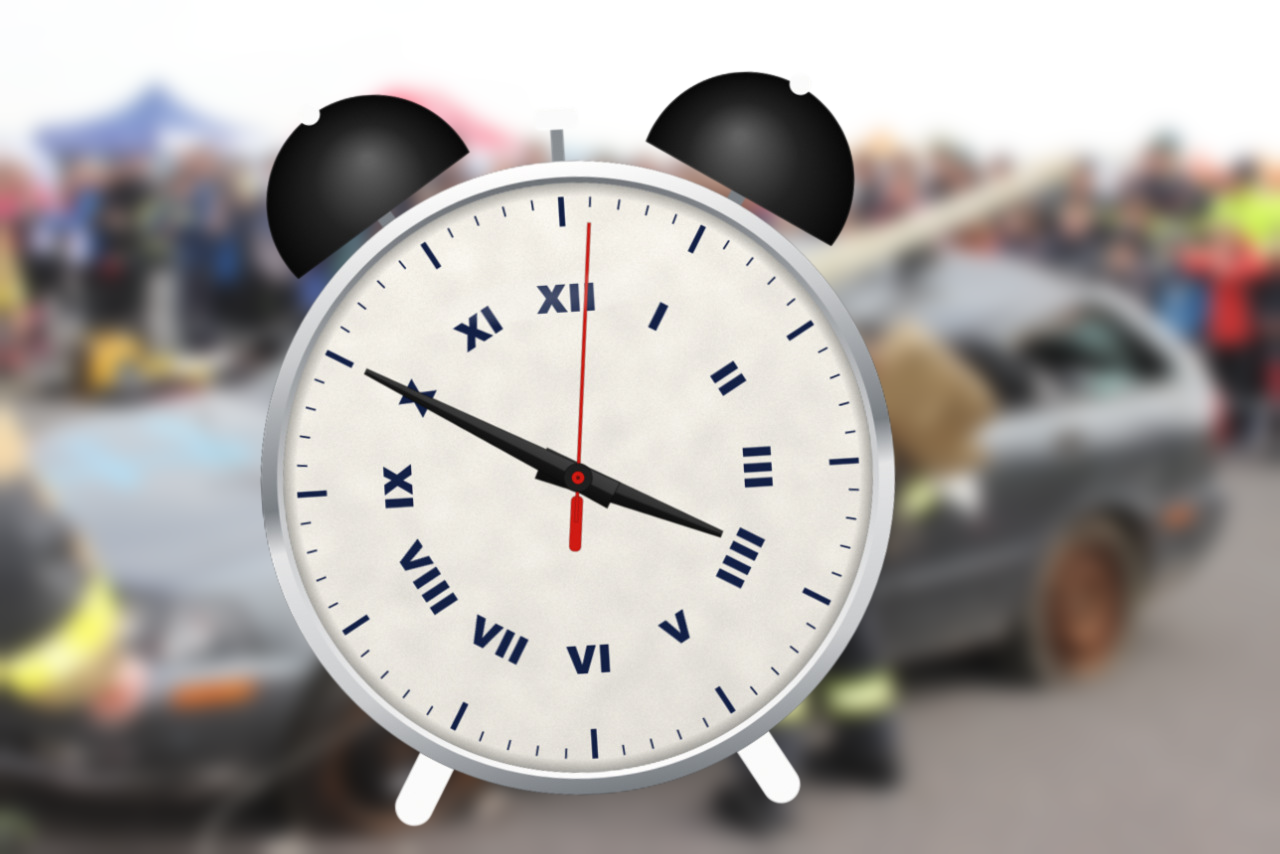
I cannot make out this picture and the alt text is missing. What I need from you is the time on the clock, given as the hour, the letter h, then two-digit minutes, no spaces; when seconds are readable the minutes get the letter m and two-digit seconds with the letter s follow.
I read 3h50m01s
